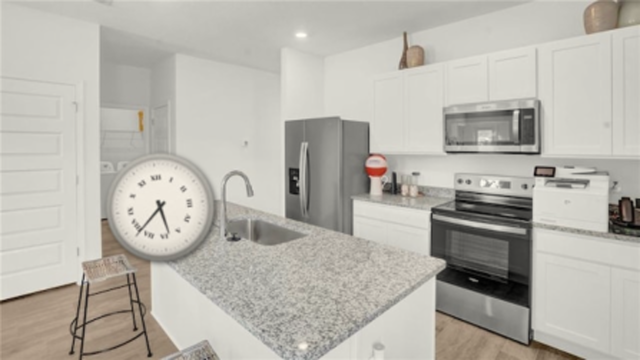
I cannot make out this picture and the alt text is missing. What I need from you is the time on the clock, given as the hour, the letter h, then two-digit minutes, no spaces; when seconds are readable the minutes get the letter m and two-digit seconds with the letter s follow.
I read 5h38
